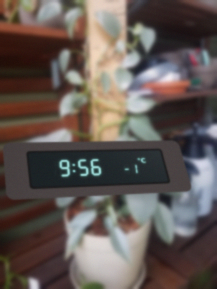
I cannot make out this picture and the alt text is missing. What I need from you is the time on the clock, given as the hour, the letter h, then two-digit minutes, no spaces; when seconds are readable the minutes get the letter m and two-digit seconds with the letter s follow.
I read 9h56
